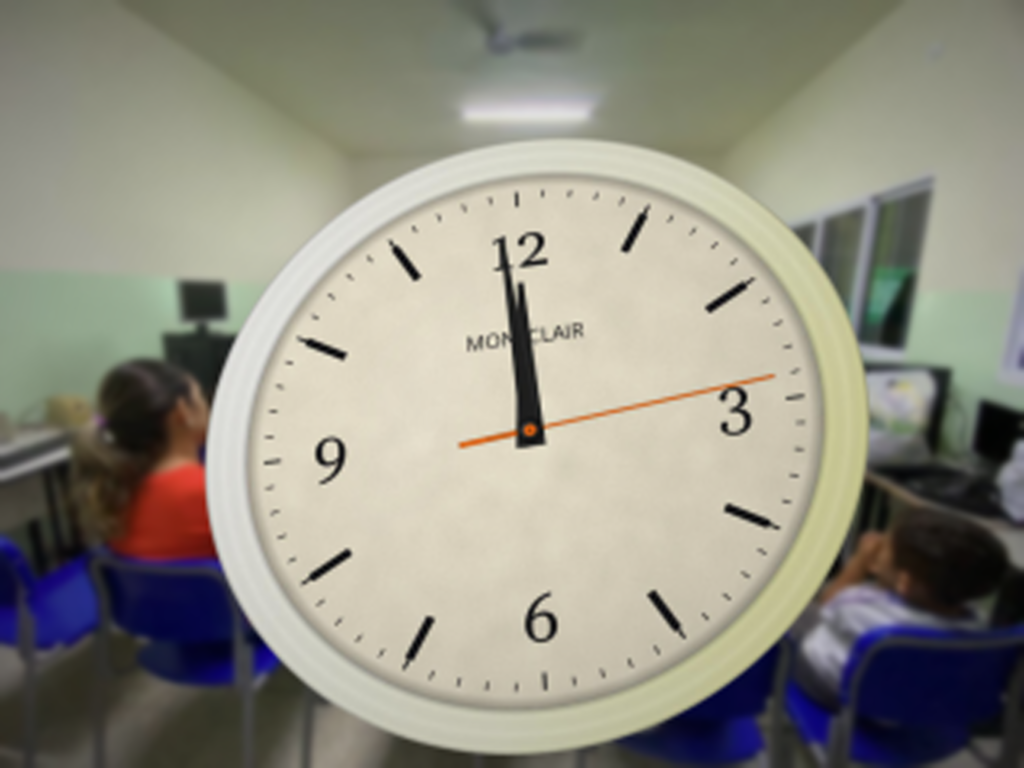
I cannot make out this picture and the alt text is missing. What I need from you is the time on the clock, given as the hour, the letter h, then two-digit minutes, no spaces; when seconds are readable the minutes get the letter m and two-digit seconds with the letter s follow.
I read 11h59m14s
